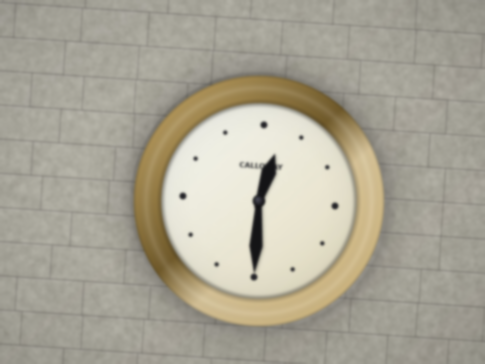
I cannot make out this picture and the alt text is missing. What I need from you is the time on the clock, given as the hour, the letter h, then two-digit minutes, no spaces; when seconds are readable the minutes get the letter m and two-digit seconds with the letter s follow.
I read 12h30
